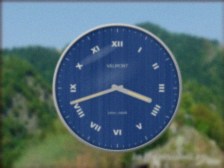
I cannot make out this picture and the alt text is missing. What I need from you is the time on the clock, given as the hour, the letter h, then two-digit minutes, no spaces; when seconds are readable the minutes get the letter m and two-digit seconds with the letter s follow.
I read 3h42
